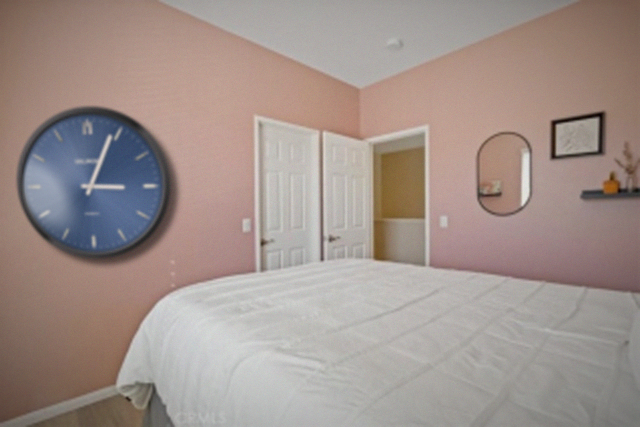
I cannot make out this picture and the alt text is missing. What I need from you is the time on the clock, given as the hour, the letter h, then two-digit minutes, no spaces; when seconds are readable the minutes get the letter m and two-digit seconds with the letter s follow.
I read 3h04
